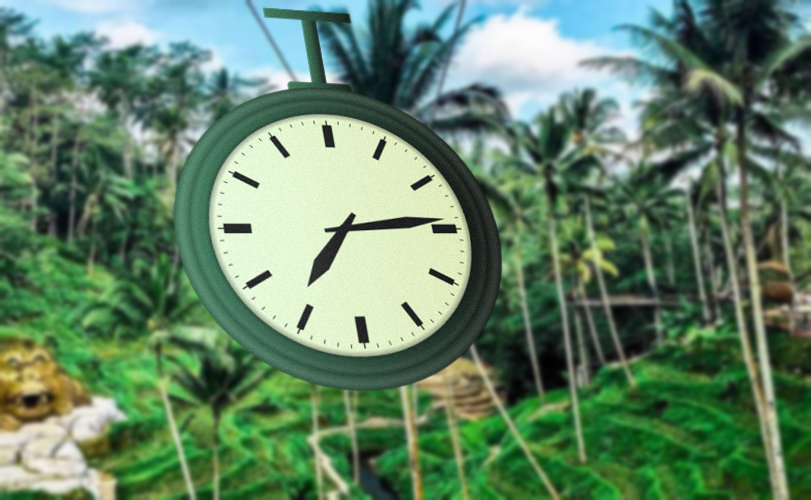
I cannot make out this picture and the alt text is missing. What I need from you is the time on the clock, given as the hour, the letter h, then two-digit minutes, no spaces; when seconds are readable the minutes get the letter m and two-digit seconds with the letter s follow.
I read 7h14
